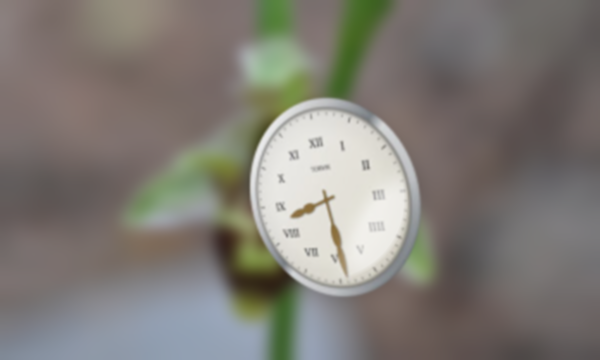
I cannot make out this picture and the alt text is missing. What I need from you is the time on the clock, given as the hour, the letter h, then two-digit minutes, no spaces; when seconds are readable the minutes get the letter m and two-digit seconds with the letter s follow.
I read 8h29
